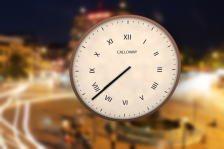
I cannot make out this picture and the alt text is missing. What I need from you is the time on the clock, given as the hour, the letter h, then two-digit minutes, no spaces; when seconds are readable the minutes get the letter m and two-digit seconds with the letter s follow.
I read 7h38
